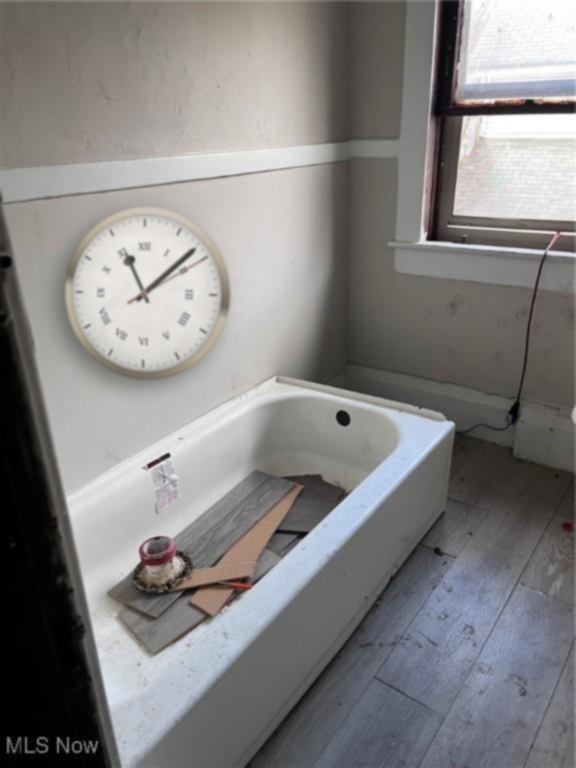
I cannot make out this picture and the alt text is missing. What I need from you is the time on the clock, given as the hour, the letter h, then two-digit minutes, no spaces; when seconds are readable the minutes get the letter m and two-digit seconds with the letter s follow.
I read 11h08m10s
